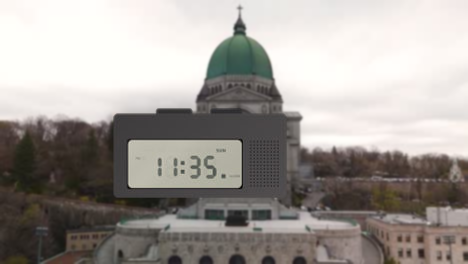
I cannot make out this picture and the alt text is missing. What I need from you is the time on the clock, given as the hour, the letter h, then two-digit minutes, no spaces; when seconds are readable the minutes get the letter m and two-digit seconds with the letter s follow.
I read 11h35
